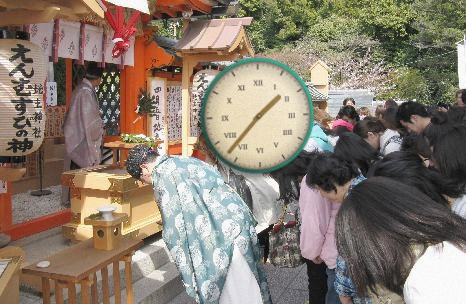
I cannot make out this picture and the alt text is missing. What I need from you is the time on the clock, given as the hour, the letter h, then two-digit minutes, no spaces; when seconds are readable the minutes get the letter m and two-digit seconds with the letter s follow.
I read 1h37
